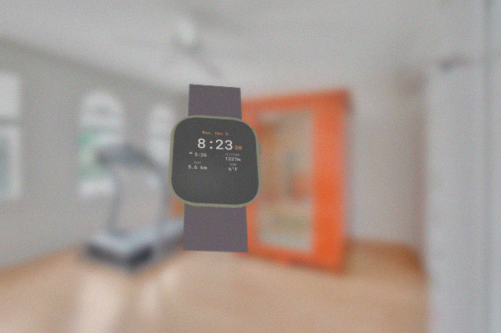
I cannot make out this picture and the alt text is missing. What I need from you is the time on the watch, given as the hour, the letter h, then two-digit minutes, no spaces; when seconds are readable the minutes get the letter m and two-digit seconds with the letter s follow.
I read 8h23
